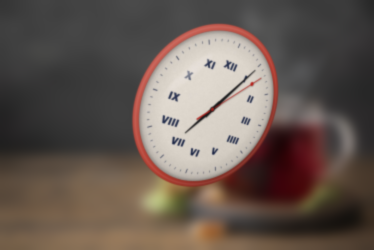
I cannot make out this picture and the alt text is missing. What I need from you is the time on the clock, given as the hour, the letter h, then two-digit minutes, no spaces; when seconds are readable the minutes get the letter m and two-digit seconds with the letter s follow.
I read 7h05m07s
